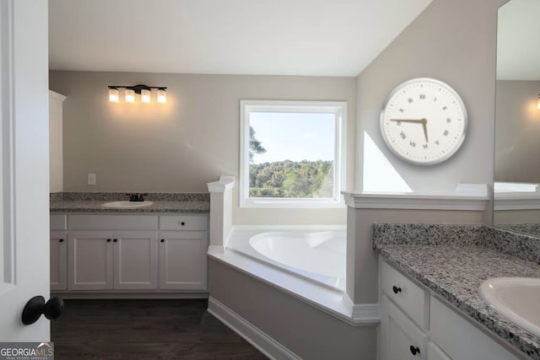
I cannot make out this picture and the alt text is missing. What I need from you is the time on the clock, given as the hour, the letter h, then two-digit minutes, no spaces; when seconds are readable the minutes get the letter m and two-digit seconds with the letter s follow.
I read 5h46
